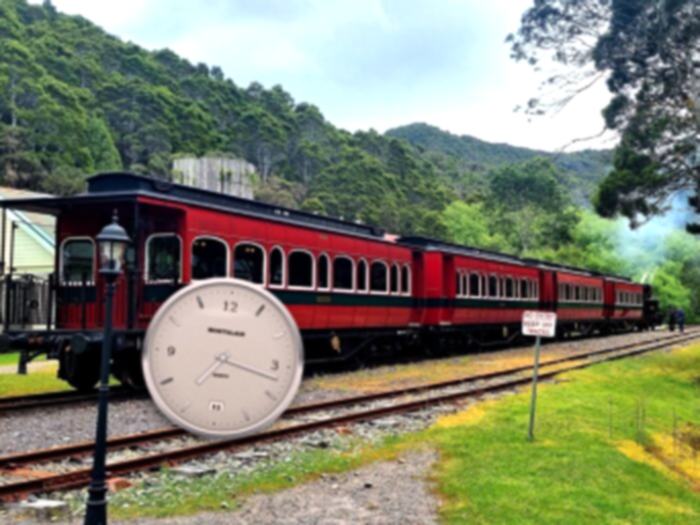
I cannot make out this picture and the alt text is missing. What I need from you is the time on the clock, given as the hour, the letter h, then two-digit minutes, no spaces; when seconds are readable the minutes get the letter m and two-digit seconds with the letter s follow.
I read 7h17
